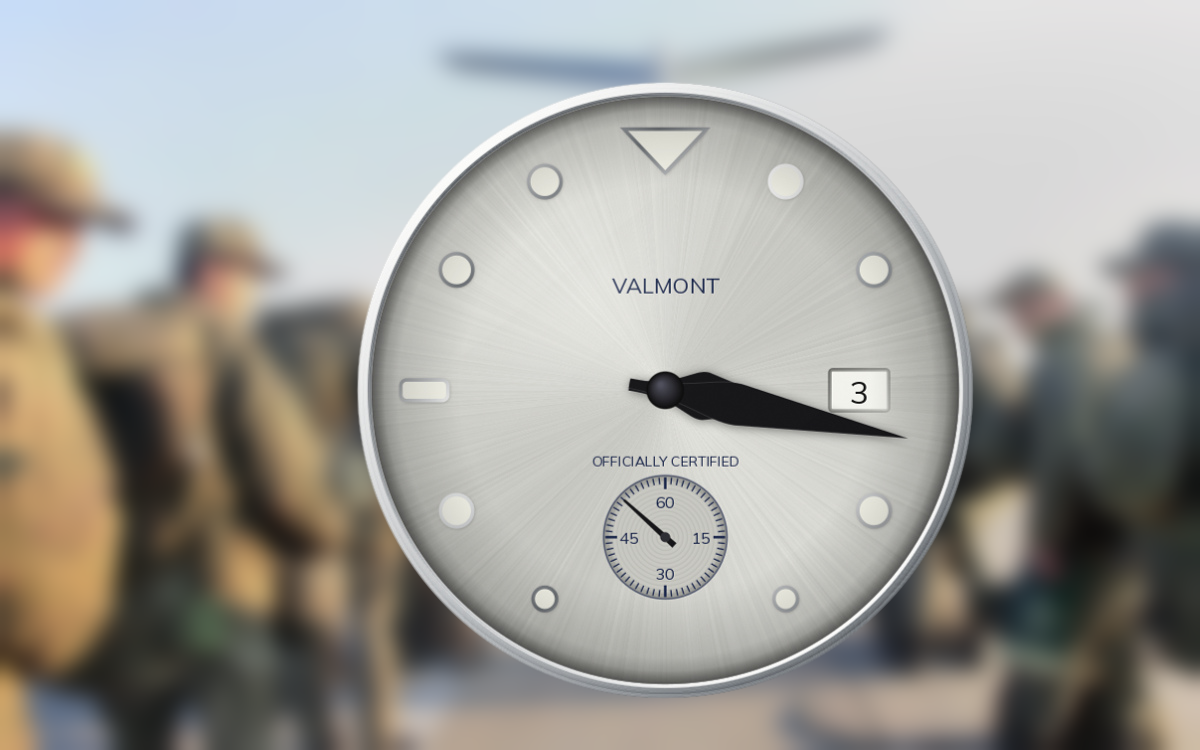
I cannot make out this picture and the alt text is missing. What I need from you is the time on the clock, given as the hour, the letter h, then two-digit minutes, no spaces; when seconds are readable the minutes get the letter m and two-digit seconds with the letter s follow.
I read 3h16m52s
